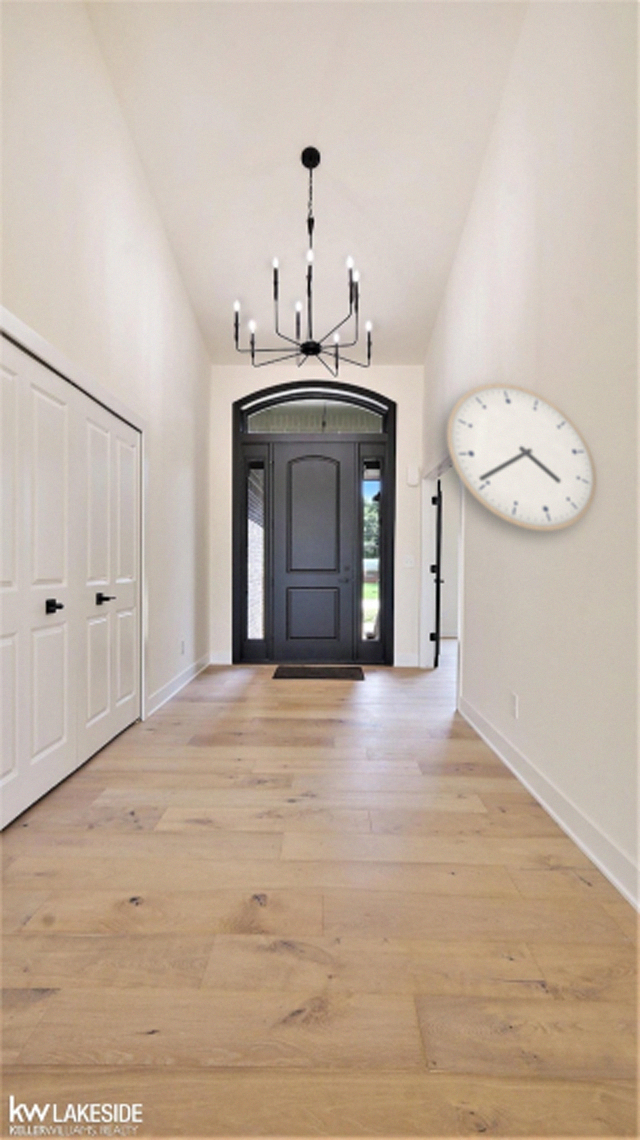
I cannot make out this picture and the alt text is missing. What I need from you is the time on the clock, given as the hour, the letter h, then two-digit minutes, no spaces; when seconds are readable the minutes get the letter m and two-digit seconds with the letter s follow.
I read 4h41
